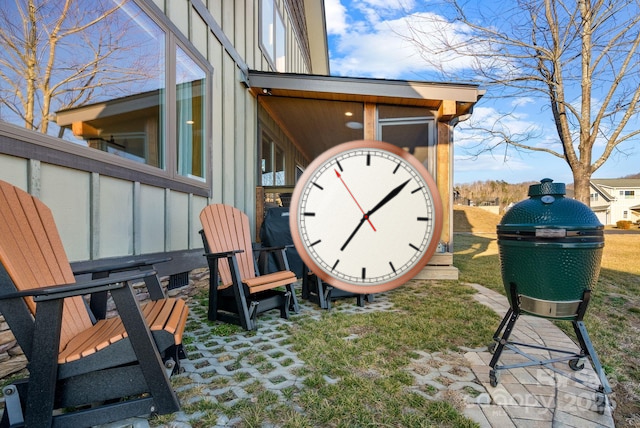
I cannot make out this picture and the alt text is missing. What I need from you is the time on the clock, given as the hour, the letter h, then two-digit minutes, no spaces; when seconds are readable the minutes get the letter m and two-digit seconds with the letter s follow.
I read 7h07m54s
